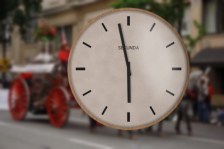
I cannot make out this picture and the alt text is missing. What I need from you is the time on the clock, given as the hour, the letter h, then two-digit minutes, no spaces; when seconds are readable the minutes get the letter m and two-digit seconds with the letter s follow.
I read 5h58
